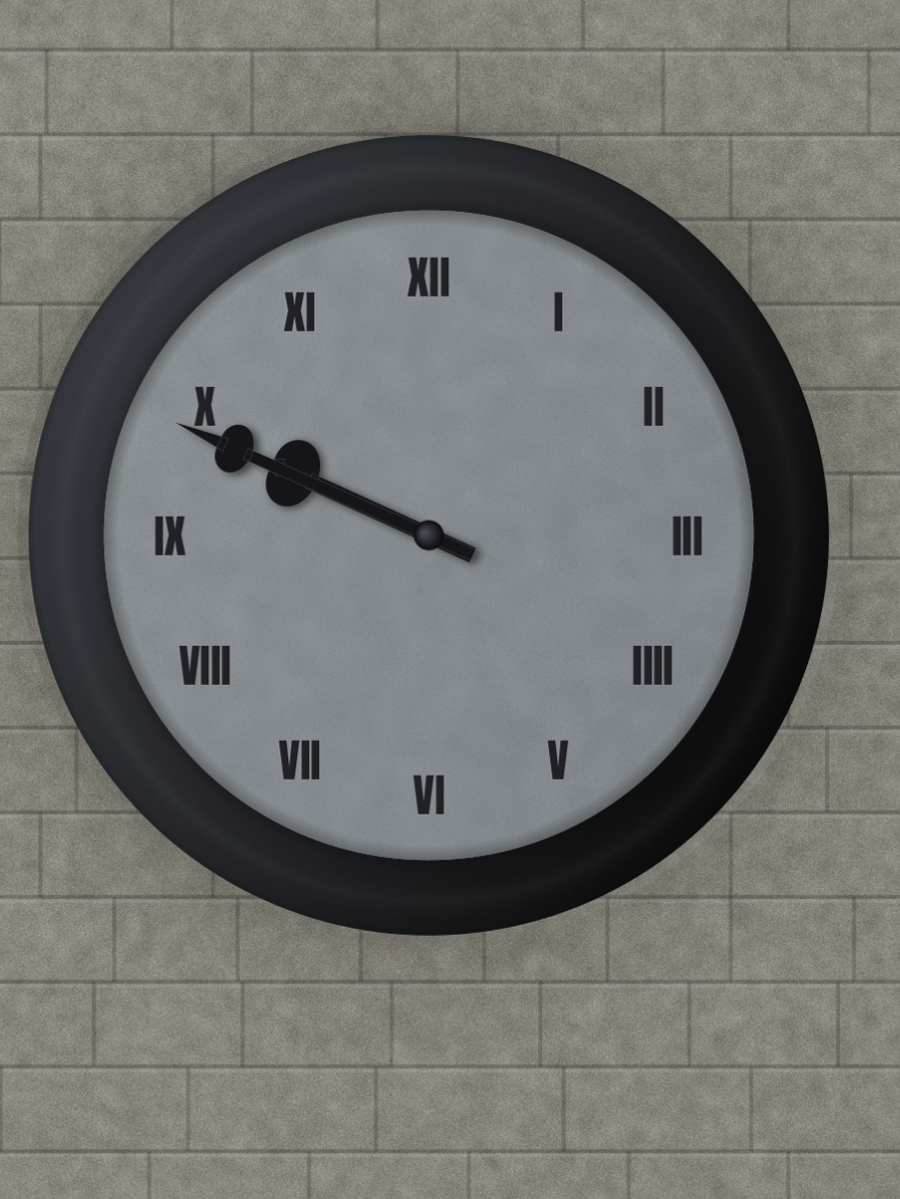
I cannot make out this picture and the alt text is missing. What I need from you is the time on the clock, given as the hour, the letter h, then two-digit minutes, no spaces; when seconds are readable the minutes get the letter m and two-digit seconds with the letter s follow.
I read 9h49
